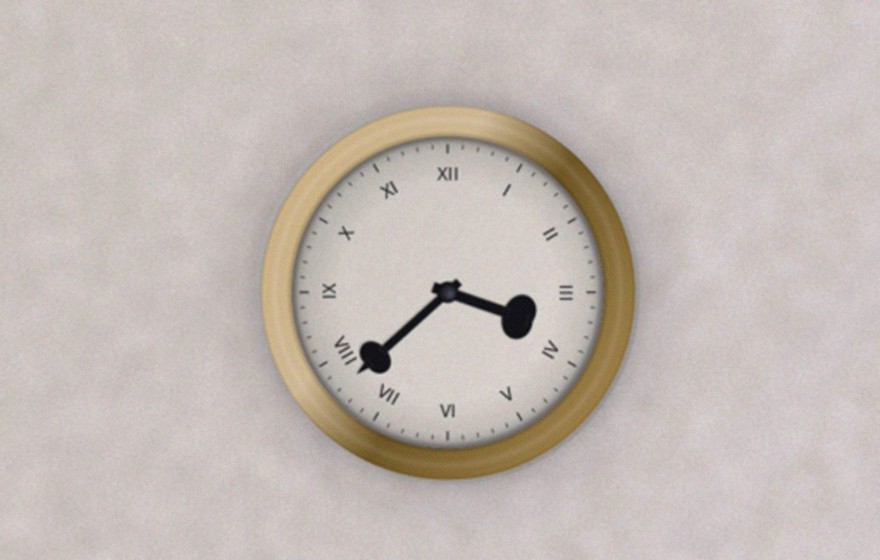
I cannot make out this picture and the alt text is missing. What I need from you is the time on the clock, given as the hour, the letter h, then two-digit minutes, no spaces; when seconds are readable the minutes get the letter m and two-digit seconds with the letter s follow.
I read 3h38
